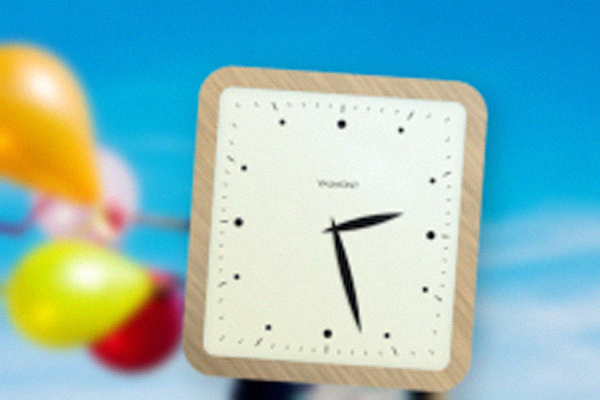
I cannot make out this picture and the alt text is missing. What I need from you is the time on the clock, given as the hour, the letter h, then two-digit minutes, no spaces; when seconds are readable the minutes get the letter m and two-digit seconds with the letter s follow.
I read 2h27
